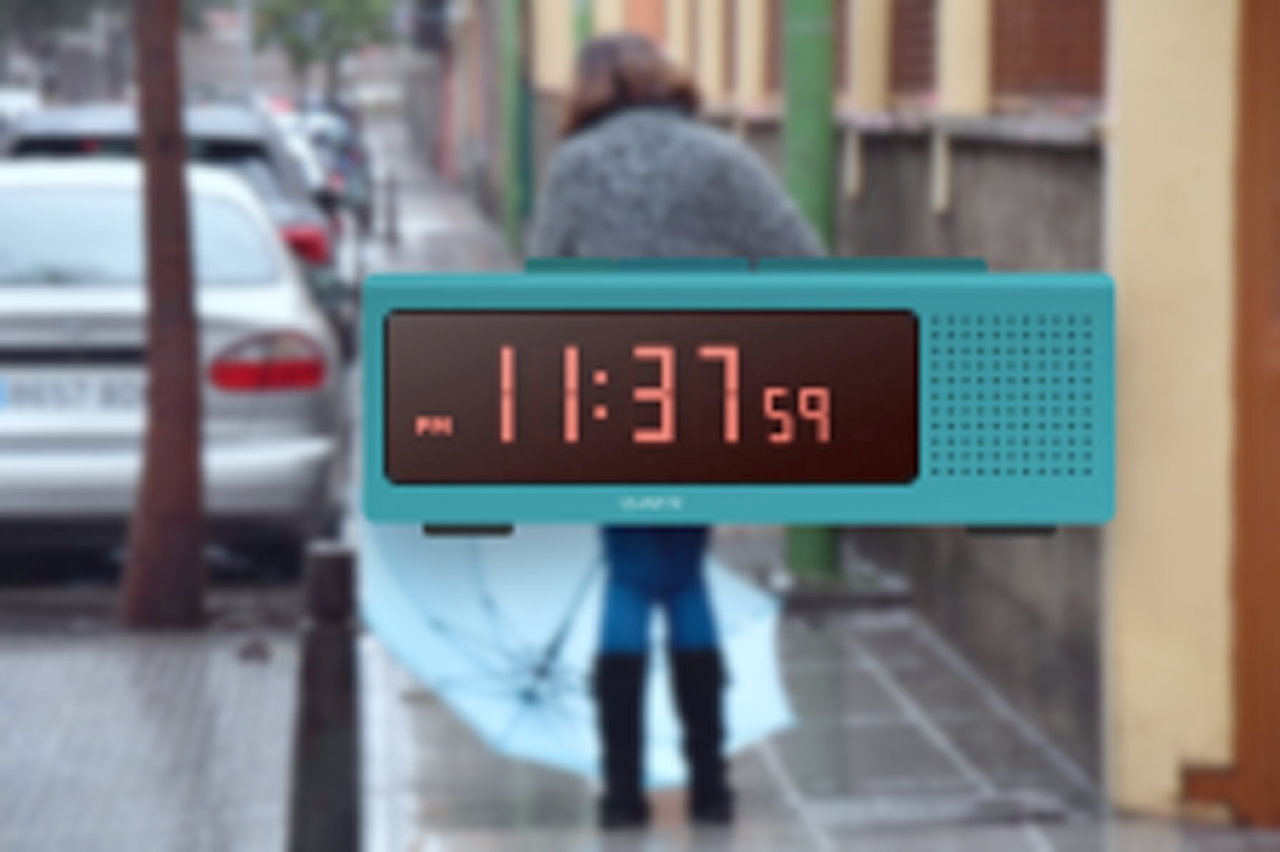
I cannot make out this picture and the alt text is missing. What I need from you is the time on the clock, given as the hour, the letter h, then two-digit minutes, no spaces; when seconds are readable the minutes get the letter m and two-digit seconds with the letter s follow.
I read 11h37m59s
